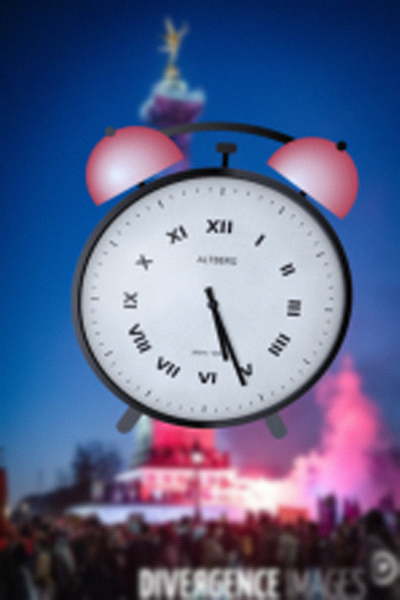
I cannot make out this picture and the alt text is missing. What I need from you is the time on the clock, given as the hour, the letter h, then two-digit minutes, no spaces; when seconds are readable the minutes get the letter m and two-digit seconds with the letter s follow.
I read 5h26
